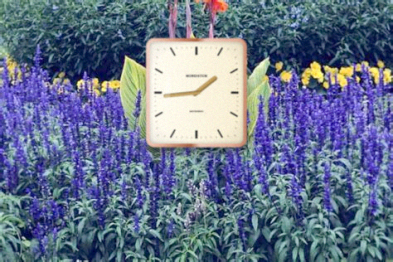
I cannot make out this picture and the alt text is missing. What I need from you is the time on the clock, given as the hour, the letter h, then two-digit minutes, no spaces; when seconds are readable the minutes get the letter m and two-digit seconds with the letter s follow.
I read 1h44
